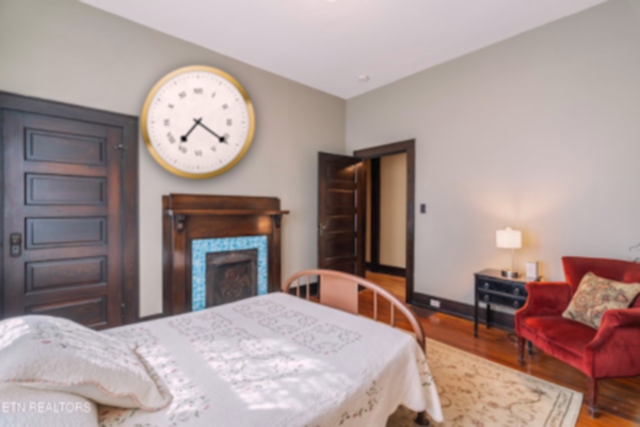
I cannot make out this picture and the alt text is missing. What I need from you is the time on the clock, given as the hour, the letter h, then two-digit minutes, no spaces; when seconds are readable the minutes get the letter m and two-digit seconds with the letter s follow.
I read 7h21
